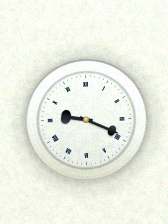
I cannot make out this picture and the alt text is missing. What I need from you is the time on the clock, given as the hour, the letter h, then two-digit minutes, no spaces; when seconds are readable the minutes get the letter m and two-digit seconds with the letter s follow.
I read 9h19
